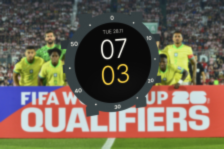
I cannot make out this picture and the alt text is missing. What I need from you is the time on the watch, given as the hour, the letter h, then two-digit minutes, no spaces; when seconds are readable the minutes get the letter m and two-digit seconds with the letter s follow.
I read 7h03
